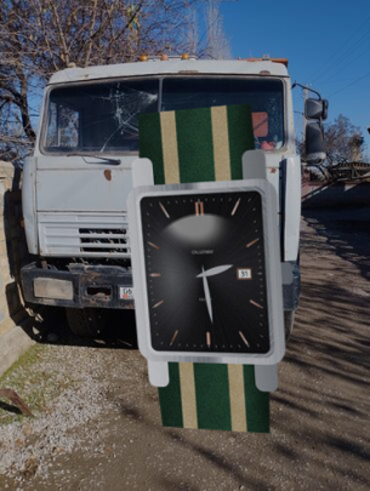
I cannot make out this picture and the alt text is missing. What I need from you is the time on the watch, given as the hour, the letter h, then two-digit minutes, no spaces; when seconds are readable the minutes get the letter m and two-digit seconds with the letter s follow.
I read 2h29
